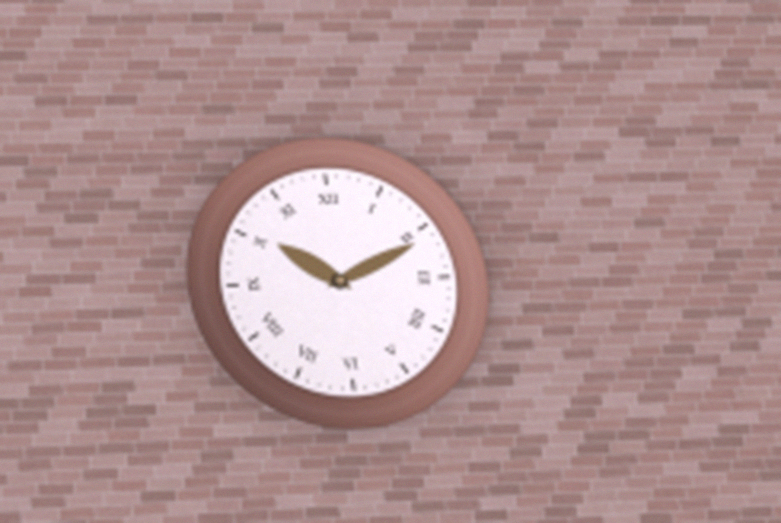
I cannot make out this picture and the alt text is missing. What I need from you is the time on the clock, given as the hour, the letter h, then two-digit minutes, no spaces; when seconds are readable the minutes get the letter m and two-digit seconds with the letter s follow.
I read 10h11
